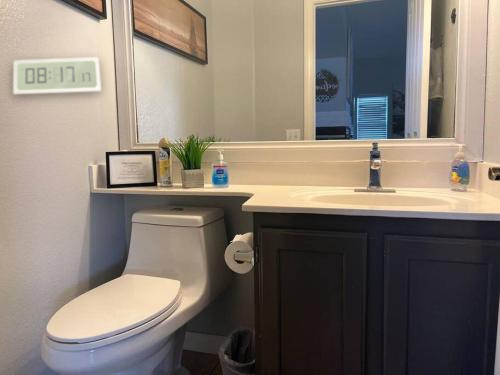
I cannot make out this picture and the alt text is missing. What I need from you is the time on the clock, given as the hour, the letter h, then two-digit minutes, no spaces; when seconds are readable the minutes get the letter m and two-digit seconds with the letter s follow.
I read 8h17
